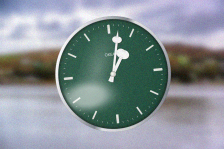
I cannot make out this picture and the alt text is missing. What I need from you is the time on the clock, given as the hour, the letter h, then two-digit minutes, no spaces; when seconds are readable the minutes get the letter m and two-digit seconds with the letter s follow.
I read 1h02
